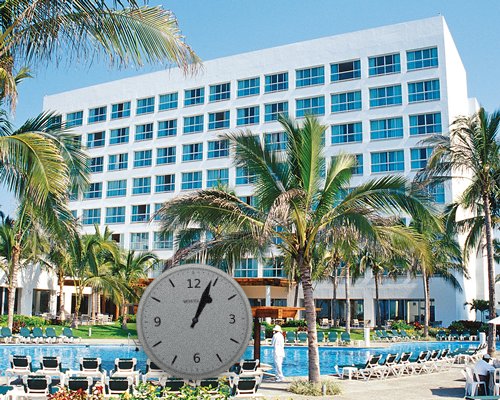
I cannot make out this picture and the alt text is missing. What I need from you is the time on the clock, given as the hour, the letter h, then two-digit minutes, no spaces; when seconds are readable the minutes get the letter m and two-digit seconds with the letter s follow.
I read 1h04
